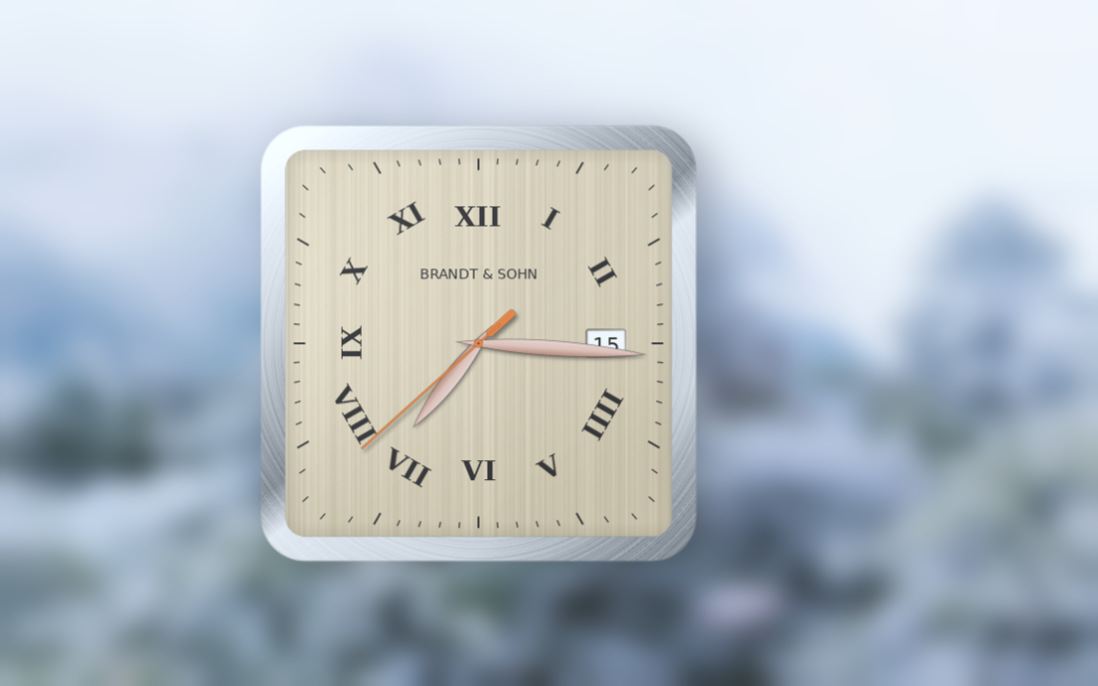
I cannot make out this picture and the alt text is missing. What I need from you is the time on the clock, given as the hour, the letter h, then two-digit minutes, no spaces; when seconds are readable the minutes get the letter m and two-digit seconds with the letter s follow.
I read 7h15m38s
